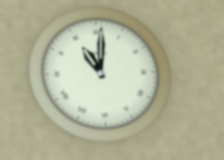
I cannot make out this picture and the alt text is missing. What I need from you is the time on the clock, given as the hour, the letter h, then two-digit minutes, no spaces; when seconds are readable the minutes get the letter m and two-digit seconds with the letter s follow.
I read 11h01
